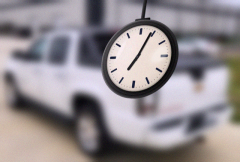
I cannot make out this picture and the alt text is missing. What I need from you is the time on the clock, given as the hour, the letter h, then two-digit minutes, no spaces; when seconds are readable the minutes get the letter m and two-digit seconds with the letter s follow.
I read 7h04
